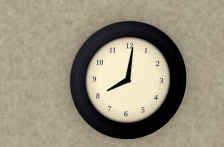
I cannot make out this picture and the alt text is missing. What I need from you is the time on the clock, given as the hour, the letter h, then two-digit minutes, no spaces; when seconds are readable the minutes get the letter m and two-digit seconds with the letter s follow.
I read 8h01
